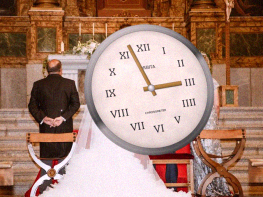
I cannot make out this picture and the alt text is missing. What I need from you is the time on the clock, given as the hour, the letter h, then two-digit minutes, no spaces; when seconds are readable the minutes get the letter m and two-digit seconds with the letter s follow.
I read 2h57
